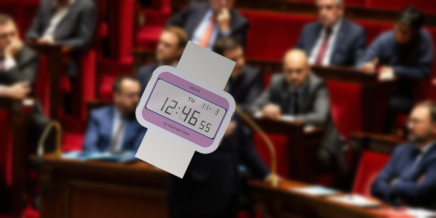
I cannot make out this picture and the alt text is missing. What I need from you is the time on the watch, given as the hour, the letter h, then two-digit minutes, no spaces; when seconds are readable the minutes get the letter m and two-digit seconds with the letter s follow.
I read 12h46m55s
